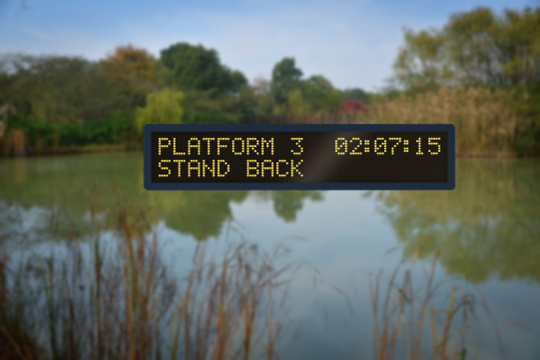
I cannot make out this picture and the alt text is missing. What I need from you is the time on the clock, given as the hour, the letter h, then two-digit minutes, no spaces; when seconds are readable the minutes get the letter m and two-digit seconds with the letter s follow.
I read 2h07m15s
